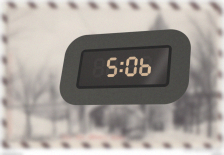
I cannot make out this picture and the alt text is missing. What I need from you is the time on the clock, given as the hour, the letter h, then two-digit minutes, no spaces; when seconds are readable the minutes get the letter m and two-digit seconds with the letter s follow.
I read 5h06
